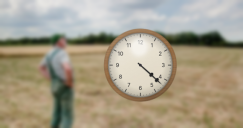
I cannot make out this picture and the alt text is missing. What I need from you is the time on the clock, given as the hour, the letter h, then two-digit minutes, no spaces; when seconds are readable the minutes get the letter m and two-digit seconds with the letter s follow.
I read 4h22
